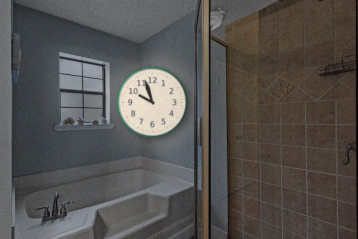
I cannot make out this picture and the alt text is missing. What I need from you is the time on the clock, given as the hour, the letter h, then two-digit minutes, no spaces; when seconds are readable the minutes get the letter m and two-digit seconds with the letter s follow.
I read 9h57
